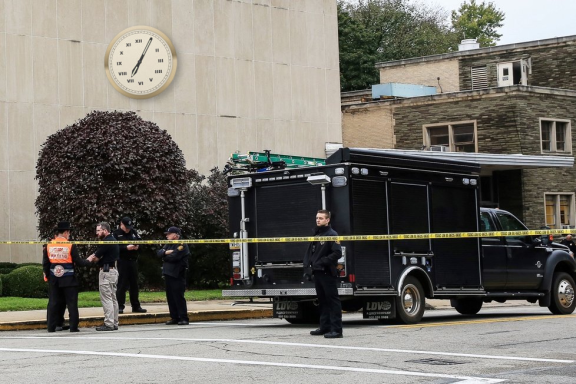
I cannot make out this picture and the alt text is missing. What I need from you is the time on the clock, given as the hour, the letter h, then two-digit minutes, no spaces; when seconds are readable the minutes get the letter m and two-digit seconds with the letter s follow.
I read 7h05
